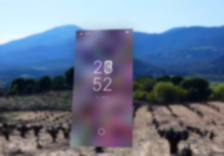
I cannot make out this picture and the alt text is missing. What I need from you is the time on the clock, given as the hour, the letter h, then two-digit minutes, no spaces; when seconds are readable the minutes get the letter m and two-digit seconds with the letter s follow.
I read 23h52
